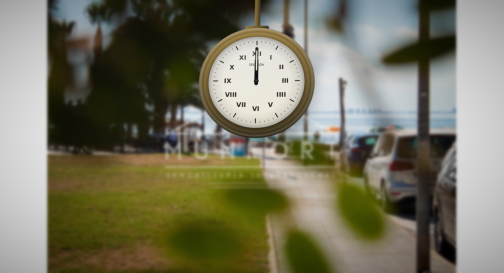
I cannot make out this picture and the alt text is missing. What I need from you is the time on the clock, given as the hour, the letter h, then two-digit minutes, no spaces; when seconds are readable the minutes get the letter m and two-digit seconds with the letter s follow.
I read 12h00
